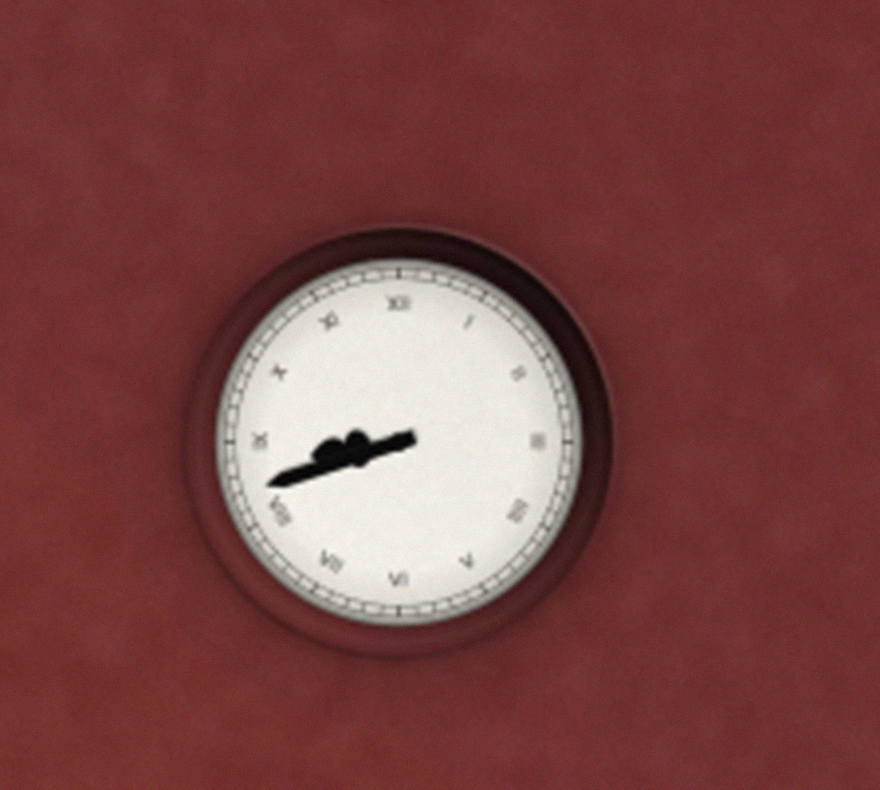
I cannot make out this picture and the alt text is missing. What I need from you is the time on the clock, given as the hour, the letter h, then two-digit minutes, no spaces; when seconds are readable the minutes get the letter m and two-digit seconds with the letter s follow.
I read 8h42
